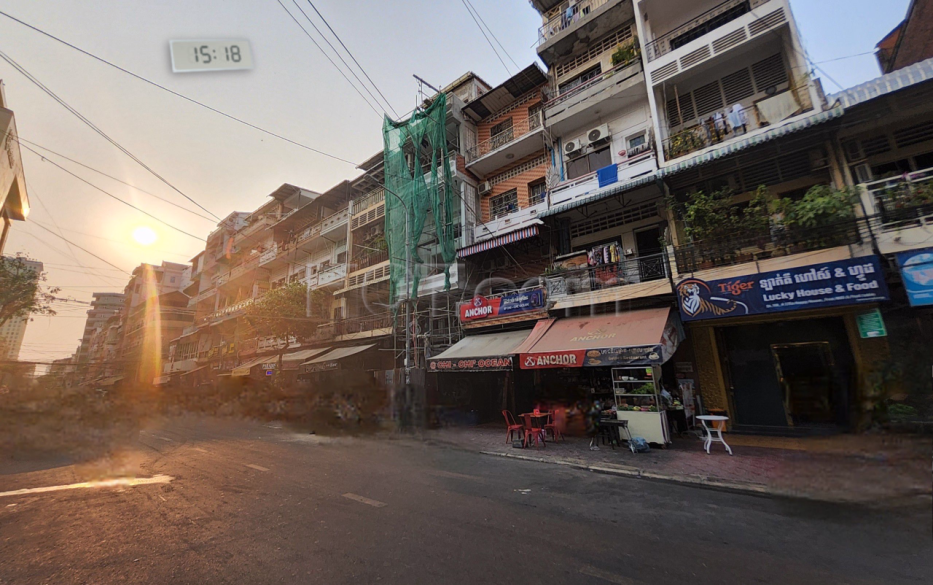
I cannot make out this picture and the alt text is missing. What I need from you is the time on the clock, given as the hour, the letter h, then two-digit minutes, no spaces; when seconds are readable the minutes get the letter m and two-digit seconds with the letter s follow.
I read 15h18
